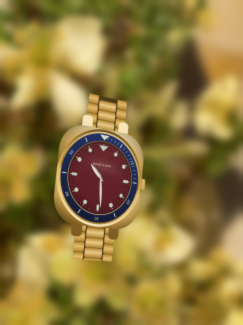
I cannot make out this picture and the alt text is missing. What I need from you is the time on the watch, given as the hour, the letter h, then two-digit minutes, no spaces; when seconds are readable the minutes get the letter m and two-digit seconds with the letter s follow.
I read 10h29
